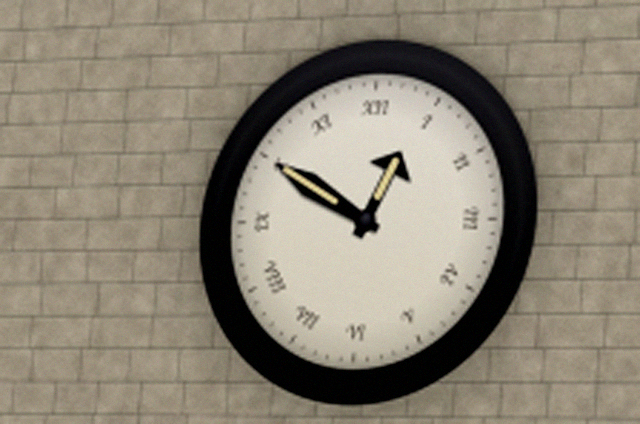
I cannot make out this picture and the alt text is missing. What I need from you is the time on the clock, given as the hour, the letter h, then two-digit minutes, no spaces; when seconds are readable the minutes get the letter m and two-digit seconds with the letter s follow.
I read 12h50
